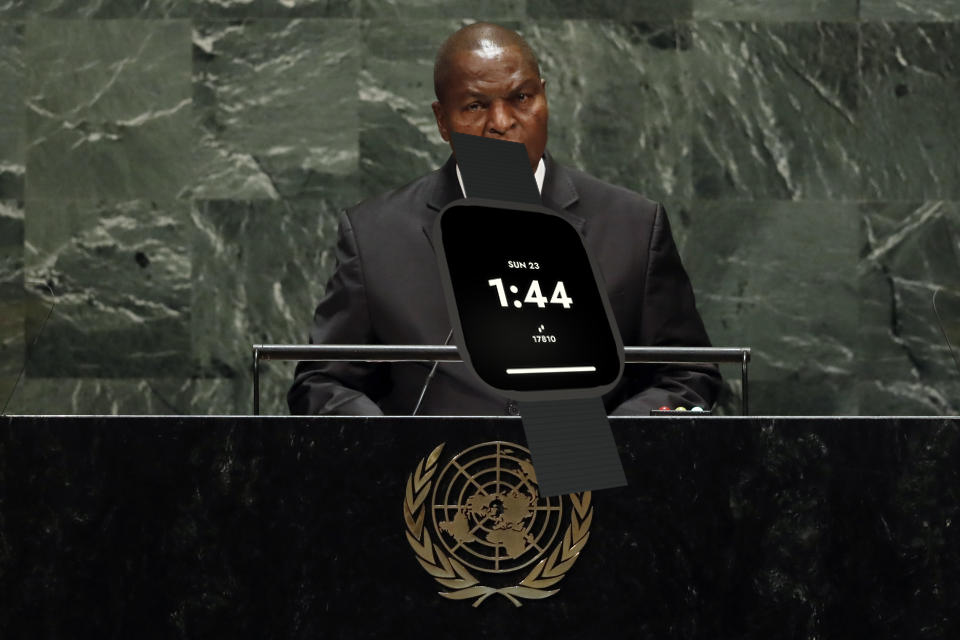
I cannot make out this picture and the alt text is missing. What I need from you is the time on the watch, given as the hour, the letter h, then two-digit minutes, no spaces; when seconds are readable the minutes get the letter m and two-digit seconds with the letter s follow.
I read 1h44
